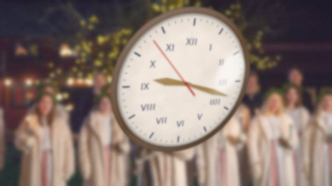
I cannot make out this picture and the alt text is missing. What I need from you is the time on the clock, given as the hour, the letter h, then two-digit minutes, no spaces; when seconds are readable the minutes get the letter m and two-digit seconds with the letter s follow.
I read 9h17m53s
